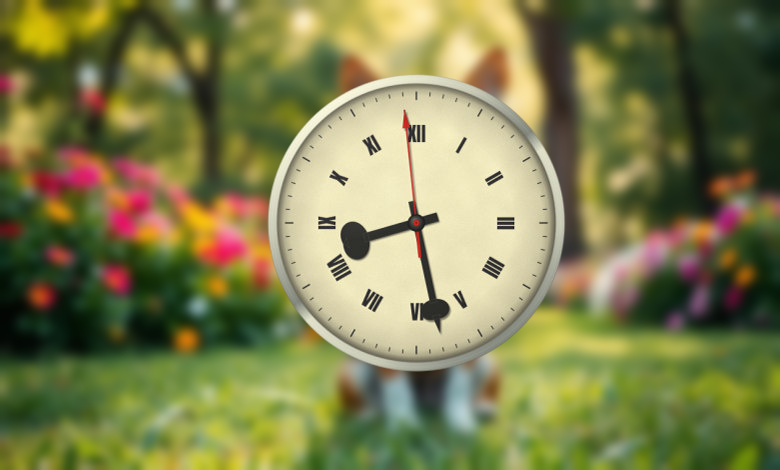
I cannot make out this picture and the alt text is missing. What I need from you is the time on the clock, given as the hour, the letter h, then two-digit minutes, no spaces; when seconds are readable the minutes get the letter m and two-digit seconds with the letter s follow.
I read 8h27m59s
